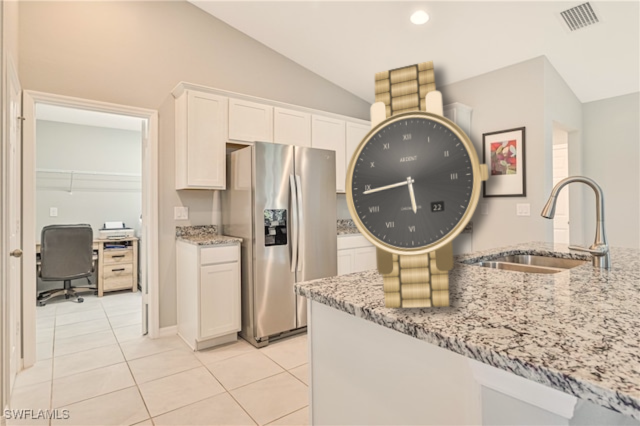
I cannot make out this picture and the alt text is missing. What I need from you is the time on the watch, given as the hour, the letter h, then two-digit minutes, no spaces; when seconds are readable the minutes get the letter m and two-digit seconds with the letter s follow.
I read 5h44
